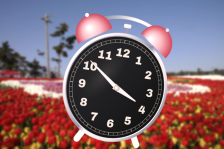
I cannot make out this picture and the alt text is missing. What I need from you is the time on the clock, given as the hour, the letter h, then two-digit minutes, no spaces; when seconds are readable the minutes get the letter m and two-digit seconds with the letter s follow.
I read 3h51
